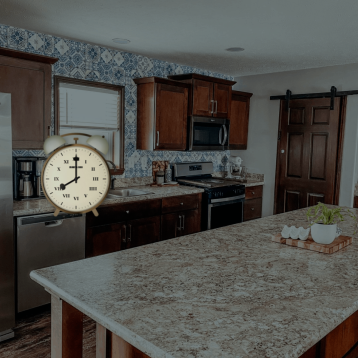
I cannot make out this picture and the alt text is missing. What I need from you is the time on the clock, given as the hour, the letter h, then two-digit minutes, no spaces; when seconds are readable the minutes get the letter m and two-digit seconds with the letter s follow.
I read 8h00
